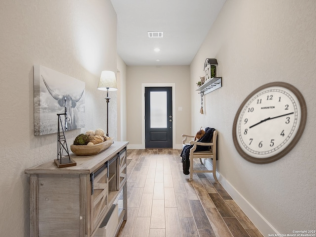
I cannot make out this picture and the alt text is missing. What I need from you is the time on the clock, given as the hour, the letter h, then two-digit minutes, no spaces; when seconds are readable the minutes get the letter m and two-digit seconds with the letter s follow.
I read 8h13
